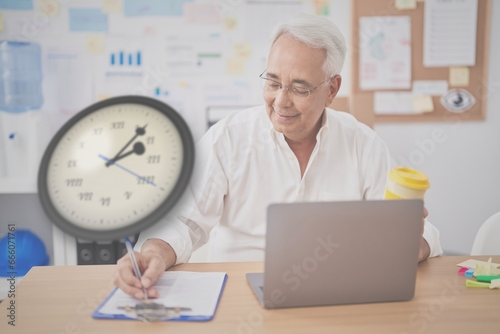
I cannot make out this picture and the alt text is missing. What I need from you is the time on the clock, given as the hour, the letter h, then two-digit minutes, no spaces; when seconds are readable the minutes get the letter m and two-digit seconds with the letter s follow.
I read 2h06m20s
